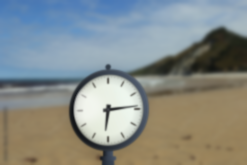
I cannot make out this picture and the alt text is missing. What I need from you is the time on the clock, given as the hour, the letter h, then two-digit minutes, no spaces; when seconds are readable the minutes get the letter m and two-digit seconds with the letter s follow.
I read 6h14
